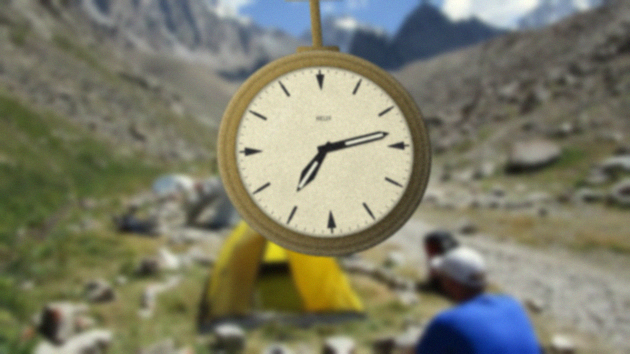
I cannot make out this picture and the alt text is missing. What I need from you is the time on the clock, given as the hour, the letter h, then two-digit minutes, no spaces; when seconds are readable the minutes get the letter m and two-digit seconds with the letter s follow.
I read 7h13
